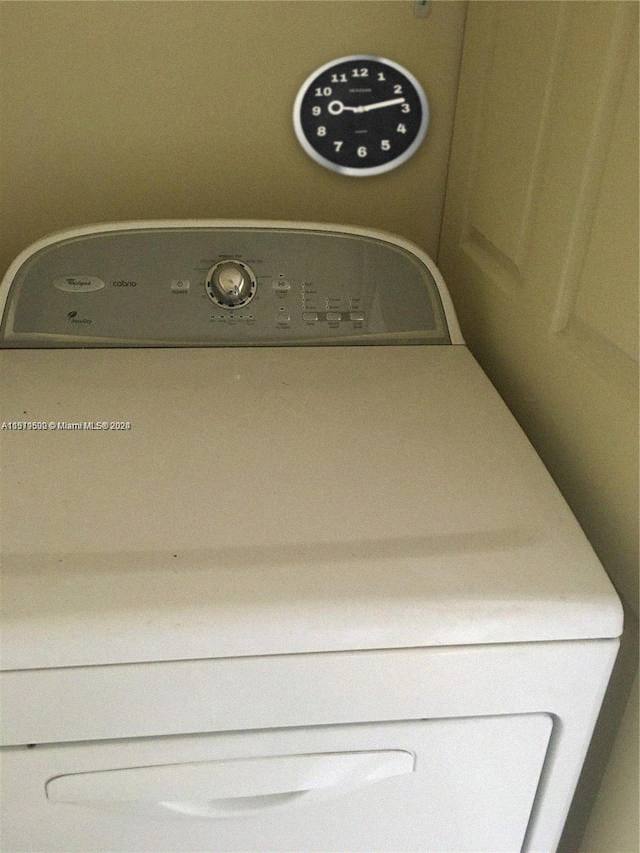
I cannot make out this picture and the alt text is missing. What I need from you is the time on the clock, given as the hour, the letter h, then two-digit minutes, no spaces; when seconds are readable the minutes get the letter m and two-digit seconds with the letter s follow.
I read 9h13
